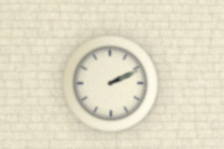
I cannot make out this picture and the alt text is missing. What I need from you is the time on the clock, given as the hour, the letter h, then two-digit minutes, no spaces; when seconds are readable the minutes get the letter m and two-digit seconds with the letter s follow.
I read 2h11
